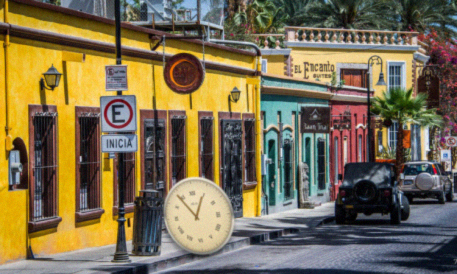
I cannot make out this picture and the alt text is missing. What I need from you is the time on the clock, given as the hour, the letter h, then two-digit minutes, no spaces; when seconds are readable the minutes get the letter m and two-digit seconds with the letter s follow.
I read 12h54
